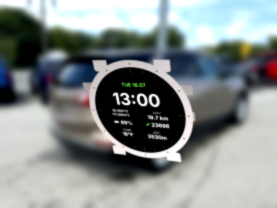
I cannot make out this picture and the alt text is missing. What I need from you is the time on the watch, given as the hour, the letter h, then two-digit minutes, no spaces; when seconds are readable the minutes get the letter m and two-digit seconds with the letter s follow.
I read 13h00
